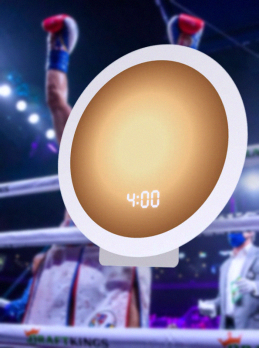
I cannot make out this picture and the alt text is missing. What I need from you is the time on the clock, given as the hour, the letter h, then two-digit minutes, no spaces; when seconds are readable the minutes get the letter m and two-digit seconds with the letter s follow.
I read 4h00
